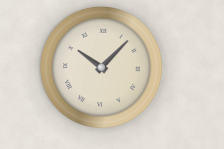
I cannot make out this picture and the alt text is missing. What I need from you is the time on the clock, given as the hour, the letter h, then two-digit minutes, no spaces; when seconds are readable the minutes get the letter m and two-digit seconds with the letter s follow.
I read 10h07
